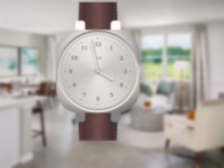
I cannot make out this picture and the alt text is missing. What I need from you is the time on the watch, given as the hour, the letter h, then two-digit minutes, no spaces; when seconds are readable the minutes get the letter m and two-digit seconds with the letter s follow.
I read 3h58
